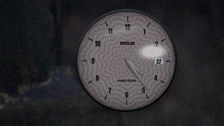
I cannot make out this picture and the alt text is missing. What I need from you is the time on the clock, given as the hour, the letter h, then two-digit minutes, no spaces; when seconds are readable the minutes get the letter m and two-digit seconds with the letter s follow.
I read 4h24
